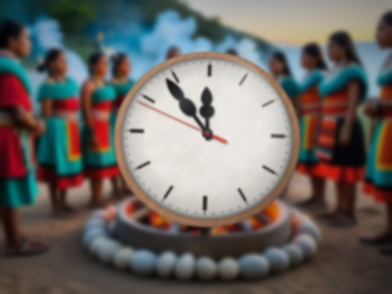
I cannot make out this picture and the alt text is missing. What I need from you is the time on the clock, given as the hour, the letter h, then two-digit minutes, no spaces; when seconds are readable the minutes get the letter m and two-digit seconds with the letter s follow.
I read 11h53m49s
